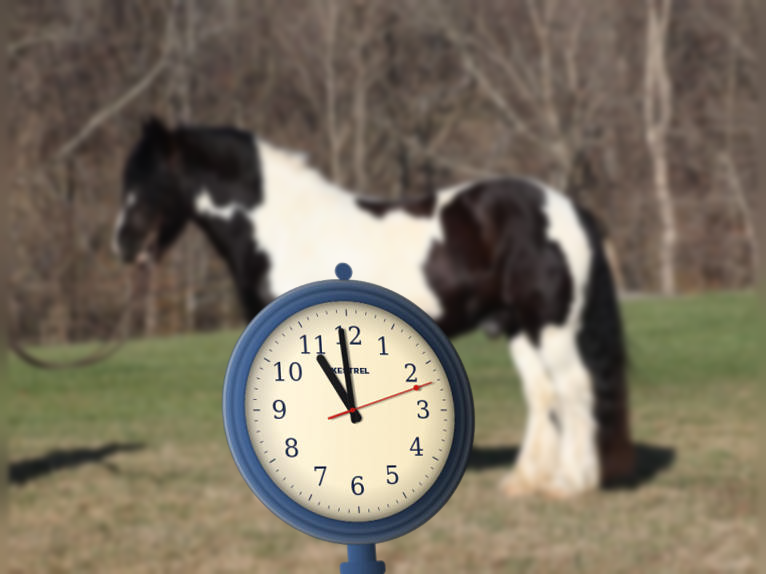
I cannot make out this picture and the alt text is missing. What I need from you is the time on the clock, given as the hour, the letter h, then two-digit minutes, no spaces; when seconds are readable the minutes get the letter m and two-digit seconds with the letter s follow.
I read 10h59m12s
